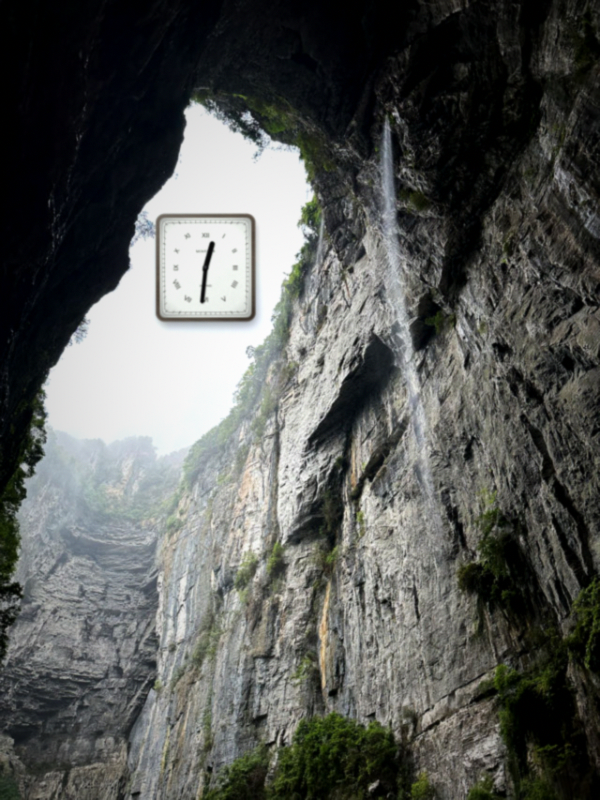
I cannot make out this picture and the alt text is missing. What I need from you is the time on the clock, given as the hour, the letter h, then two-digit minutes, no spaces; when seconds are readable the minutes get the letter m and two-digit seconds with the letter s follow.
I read 12h31
